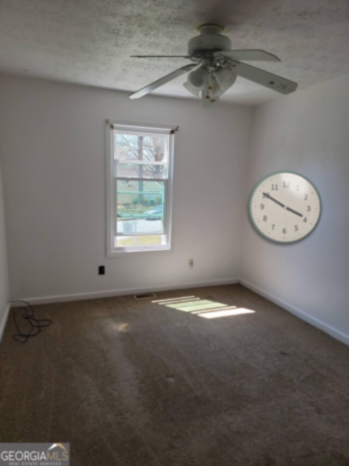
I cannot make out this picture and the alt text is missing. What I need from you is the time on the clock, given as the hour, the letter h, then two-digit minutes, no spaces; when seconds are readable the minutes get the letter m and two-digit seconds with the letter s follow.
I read 3h50
